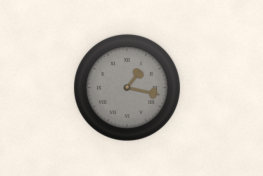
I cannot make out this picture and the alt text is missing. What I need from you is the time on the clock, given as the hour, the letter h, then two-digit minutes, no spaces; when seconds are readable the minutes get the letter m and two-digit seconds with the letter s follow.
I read 1h17
